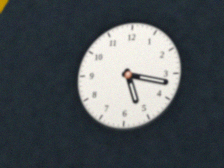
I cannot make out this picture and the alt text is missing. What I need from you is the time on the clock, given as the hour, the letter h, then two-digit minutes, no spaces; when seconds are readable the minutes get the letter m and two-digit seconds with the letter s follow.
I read 5h17
